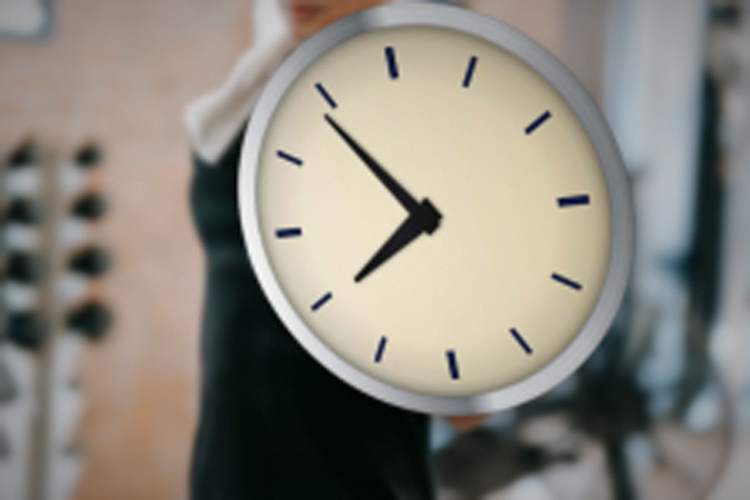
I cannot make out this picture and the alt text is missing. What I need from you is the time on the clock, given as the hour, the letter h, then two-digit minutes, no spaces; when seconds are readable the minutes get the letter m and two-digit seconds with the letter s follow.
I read 7h54
